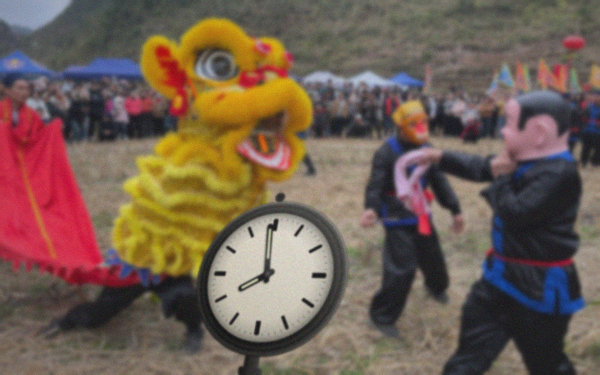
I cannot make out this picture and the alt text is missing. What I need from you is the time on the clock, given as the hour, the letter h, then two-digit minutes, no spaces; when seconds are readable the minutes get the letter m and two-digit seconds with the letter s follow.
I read 7h59
